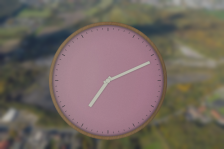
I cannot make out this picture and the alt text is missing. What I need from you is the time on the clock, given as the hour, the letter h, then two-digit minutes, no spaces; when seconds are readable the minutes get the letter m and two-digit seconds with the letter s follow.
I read 7h11
